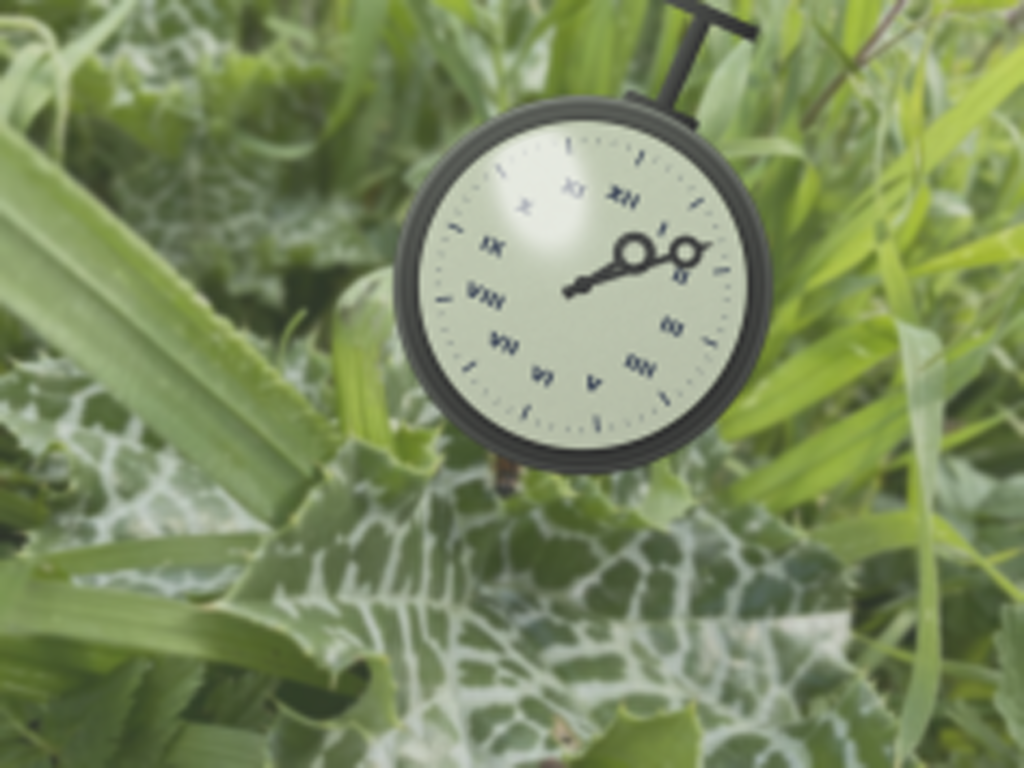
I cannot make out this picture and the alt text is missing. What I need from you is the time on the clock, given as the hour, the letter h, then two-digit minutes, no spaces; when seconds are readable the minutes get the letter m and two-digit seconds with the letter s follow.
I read 1h08
